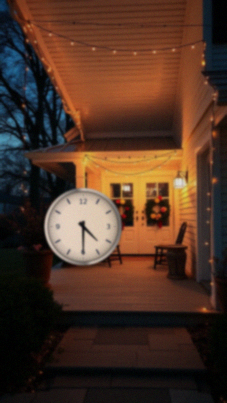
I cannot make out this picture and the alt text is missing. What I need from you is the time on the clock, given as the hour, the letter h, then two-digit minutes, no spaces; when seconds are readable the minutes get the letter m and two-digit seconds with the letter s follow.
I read 4h30
